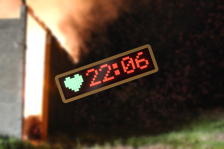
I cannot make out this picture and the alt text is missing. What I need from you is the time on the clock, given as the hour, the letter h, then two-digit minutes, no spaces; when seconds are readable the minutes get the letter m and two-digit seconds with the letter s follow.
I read 22h06
